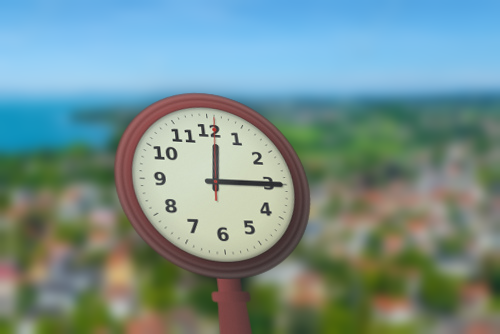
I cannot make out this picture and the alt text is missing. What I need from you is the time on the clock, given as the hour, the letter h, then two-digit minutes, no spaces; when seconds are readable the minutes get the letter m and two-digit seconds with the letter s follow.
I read 12h15m01s
